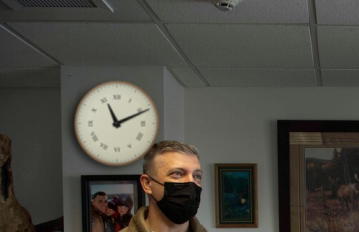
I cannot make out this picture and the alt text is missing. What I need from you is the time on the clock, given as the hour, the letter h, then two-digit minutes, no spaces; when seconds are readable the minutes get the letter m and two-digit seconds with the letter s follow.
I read 11h11
